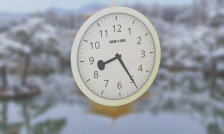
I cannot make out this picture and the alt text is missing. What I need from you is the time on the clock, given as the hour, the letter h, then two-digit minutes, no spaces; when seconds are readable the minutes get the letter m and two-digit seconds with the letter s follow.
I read 8h25
